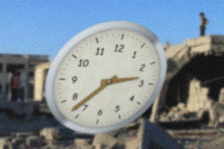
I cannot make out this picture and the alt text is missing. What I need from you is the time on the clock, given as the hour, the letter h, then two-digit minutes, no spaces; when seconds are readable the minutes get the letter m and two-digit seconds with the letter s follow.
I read 2h37
